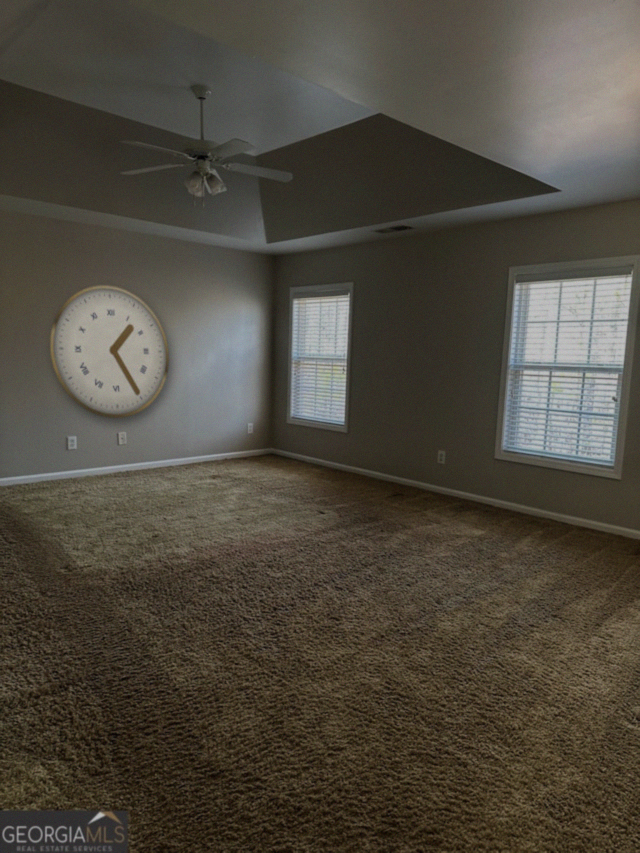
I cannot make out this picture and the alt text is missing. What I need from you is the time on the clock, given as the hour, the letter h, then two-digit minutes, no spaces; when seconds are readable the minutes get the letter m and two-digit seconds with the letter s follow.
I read 1h25
